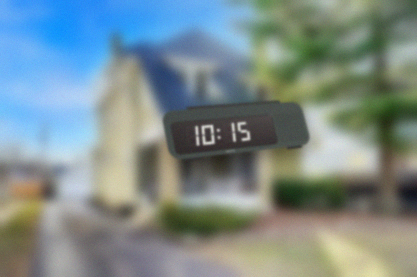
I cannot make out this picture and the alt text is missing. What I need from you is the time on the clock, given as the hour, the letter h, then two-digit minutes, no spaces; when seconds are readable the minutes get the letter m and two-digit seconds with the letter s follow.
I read 10h15
